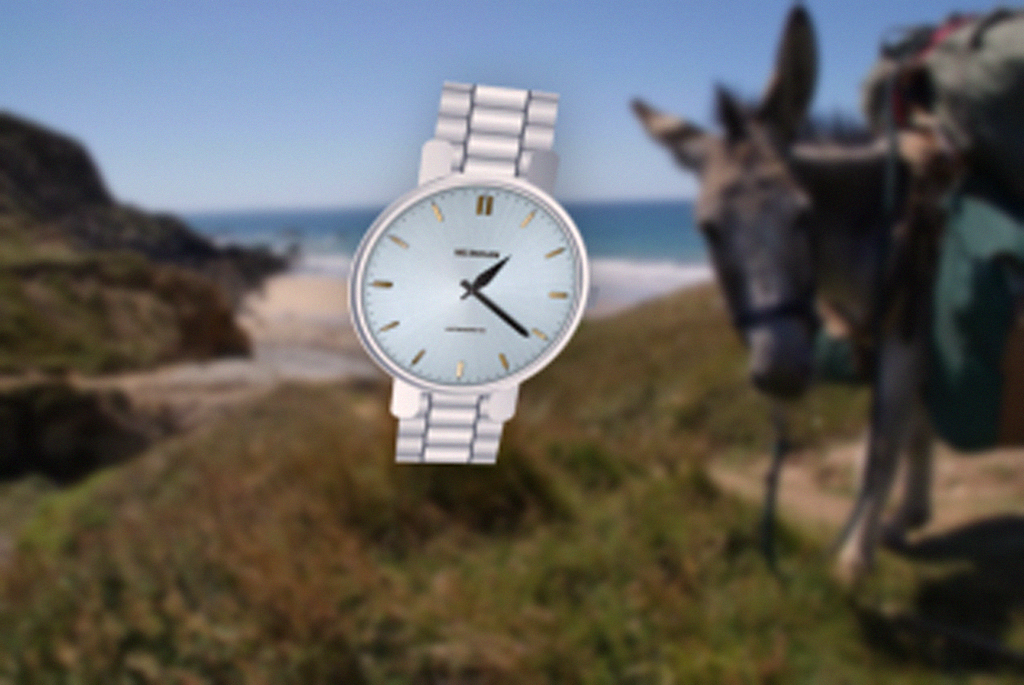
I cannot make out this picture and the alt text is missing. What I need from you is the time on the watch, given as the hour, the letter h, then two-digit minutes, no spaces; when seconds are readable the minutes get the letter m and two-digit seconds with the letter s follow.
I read 1h21
